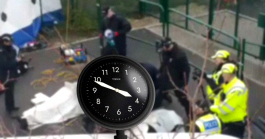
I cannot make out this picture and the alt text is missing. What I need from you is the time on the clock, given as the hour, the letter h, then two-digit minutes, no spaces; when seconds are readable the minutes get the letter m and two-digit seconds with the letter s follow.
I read 3h49
